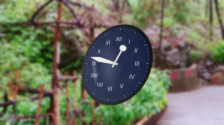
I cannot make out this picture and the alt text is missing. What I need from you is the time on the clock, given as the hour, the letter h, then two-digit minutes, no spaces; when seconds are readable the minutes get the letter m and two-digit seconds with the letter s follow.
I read 12h47
